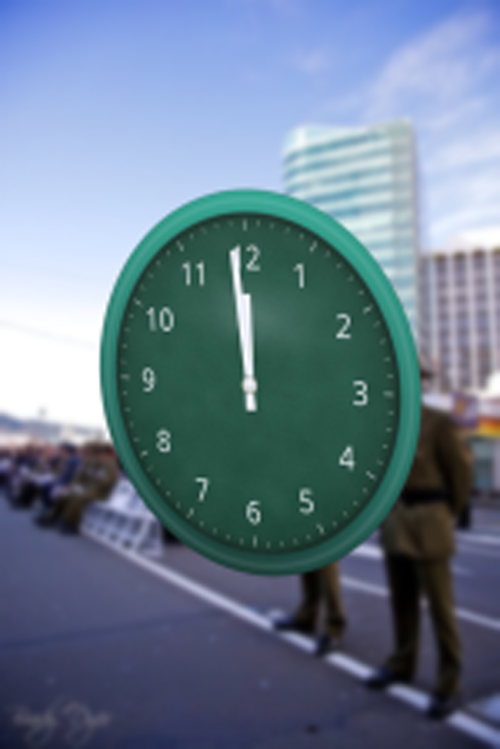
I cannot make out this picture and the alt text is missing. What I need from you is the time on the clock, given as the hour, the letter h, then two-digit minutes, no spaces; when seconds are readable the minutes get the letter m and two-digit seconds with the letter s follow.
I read 11h59
